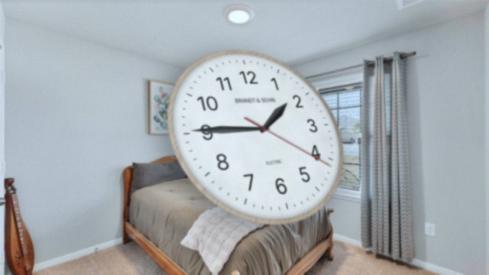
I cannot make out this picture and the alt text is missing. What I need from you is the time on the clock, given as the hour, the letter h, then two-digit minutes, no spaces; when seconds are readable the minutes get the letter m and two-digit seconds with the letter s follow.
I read 1h45m21s
